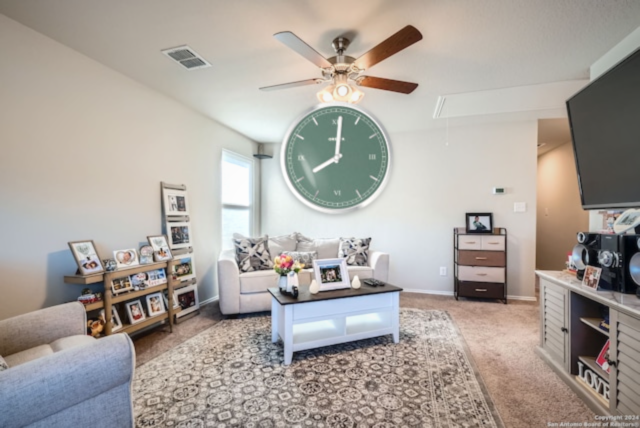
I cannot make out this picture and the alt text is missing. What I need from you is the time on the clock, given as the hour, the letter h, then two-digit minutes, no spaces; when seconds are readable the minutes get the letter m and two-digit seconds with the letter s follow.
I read 8h01
